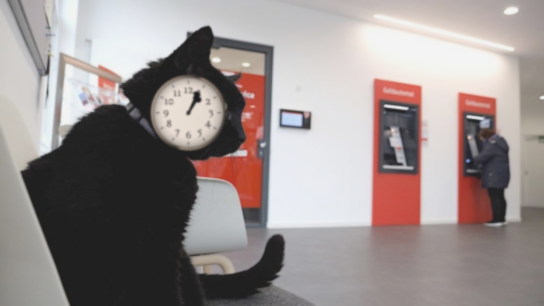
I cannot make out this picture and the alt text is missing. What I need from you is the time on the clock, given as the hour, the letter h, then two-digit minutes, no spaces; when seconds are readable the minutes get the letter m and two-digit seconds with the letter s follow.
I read 1h04
